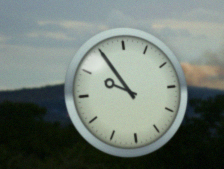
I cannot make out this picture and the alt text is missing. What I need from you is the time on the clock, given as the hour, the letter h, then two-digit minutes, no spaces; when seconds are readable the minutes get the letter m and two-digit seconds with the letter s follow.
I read 9h55
